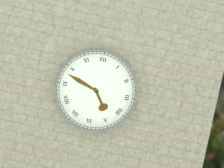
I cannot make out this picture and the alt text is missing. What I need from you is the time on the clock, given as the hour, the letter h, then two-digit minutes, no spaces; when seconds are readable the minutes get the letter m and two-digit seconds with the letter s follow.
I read 4h48
